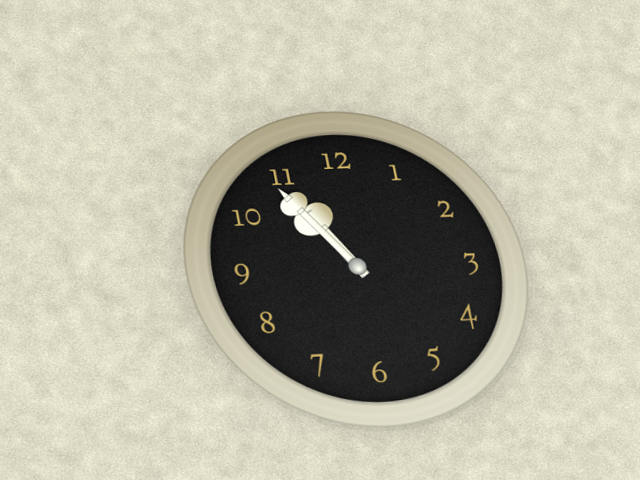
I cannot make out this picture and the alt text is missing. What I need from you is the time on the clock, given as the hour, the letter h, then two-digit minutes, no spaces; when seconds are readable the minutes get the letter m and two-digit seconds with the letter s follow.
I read 10h54
